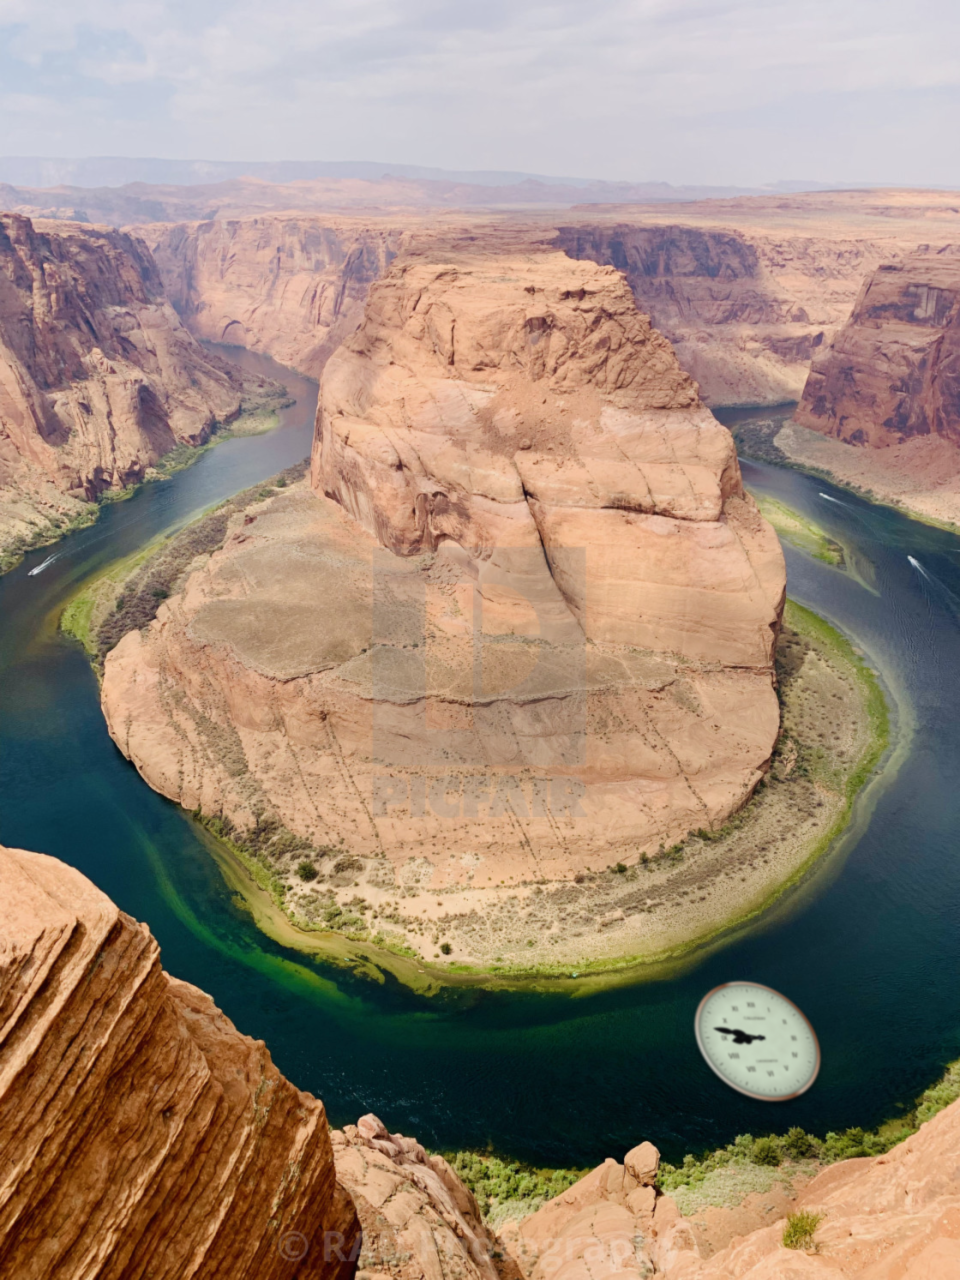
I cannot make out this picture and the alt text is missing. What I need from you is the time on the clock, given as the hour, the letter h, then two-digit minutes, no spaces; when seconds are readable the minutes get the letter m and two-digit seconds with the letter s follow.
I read 8h47
